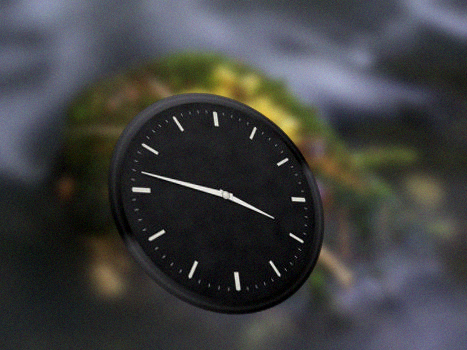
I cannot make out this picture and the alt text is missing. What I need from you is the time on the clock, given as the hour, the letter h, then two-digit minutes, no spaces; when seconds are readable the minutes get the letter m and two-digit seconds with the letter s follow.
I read 3h47
